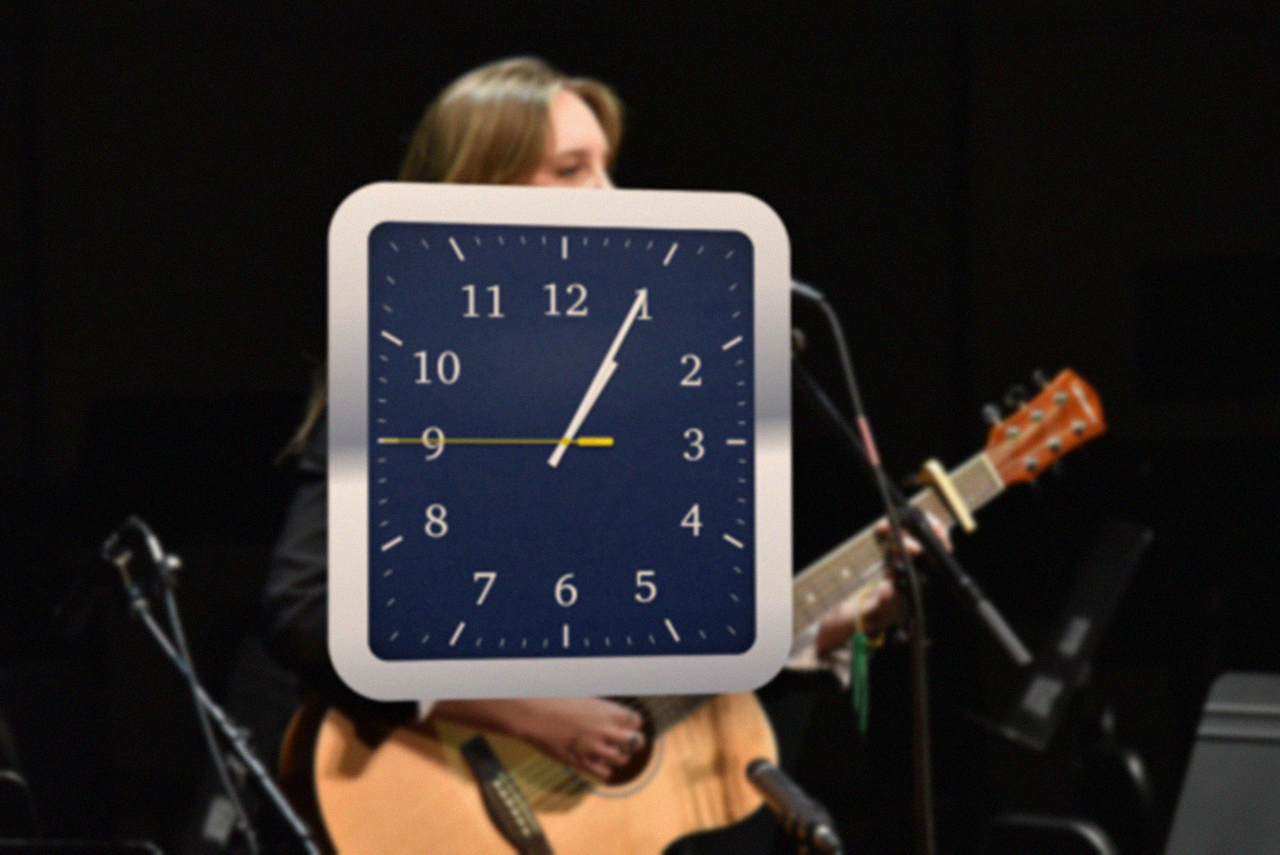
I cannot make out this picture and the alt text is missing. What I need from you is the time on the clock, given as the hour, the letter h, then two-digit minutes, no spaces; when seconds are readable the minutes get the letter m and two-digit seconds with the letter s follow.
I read 1h04m45s
